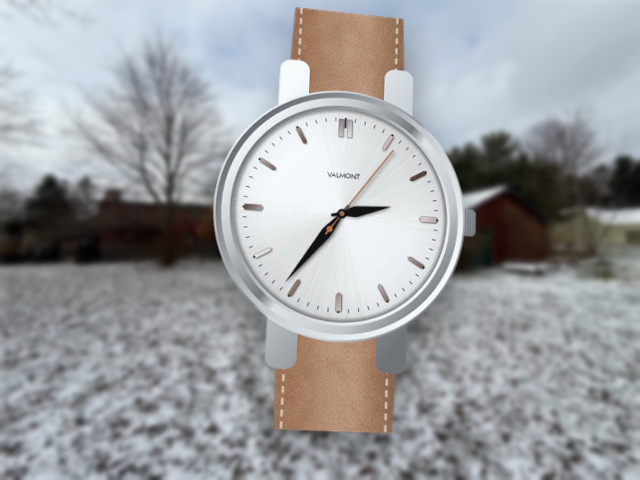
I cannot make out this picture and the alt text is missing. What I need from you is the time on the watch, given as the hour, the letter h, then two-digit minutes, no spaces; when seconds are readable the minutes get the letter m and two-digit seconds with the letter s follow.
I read 2h36m06s
